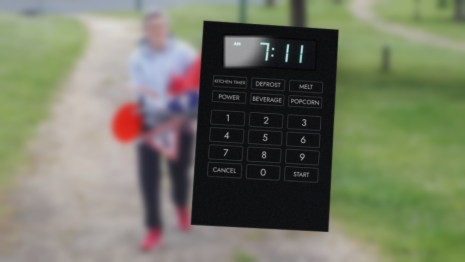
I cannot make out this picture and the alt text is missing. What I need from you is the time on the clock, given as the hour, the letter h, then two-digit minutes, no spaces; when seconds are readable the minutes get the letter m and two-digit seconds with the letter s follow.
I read 7h11
